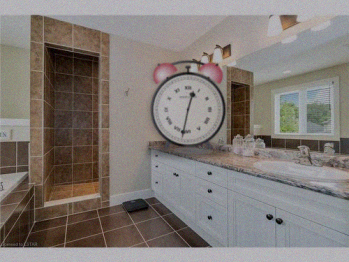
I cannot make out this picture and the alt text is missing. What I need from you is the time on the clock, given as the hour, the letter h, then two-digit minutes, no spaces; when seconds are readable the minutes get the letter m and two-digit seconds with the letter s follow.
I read 12h32
